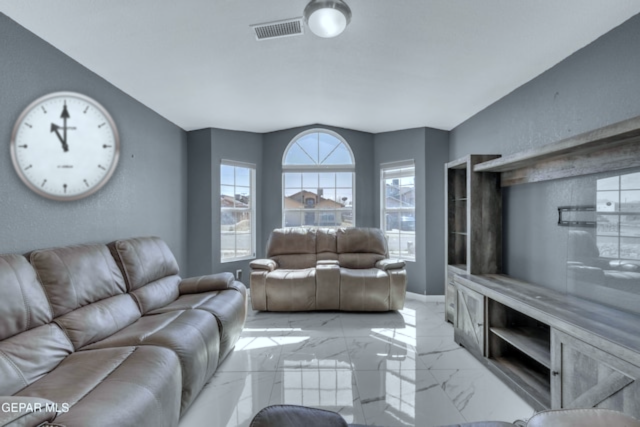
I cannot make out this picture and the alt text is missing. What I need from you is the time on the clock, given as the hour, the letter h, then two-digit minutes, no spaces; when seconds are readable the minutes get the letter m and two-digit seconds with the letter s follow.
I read 11h00
